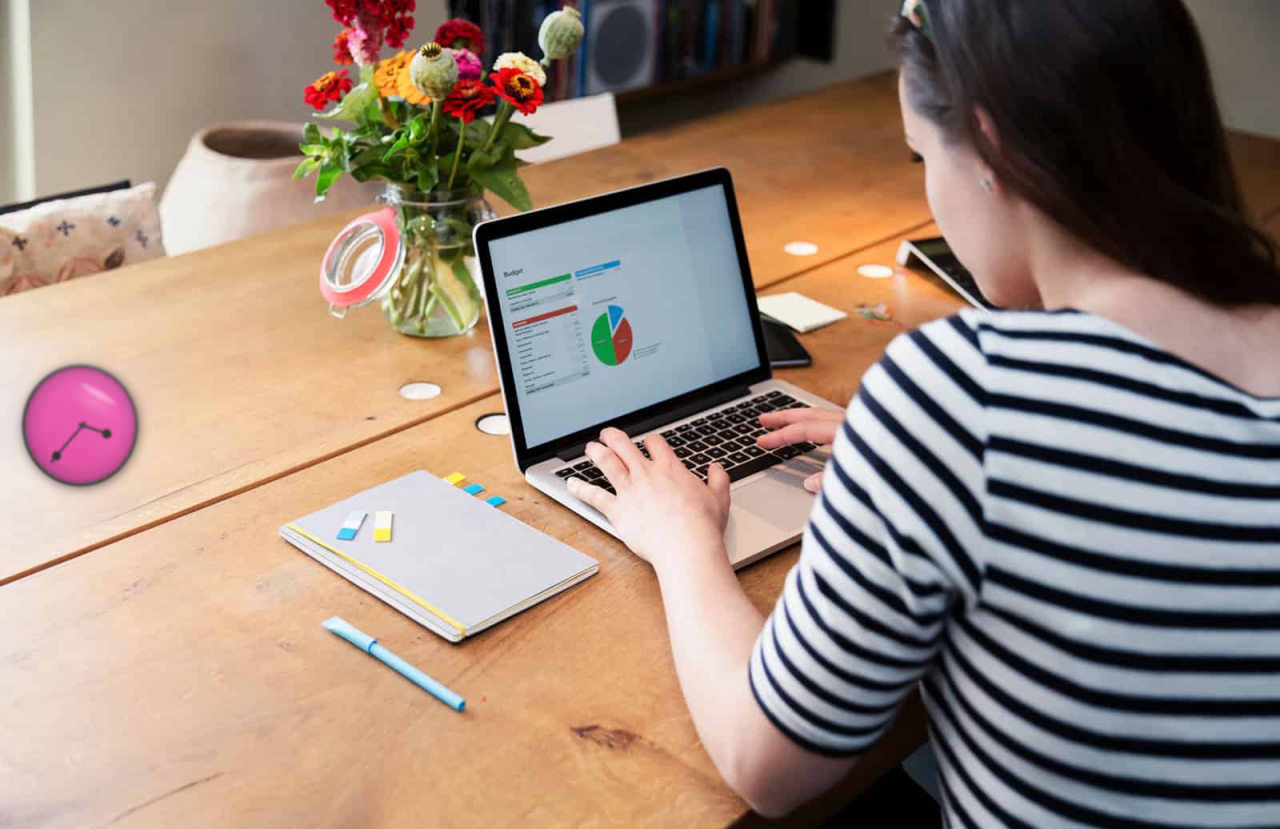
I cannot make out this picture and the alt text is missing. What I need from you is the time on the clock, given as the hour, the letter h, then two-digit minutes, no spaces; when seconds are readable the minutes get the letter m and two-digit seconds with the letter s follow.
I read 3h37
